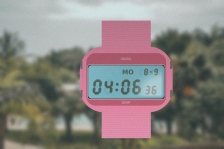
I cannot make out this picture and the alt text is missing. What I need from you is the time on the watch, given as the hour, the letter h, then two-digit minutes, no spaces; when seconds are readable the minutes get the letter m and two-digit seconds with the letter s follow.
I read 4h06m36s
